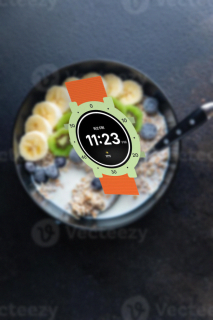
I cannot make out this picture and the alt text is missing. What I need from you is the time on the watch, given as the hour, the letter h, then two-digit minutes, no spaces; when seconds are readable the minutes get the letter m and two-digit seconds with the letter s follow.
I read 11h23
